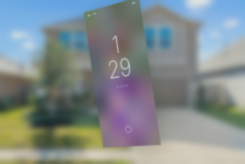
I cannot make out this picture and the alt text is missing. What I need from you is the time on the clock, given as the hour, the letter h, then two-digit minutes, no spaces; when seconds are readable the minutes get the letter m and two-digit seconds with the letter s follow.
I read 1h29
